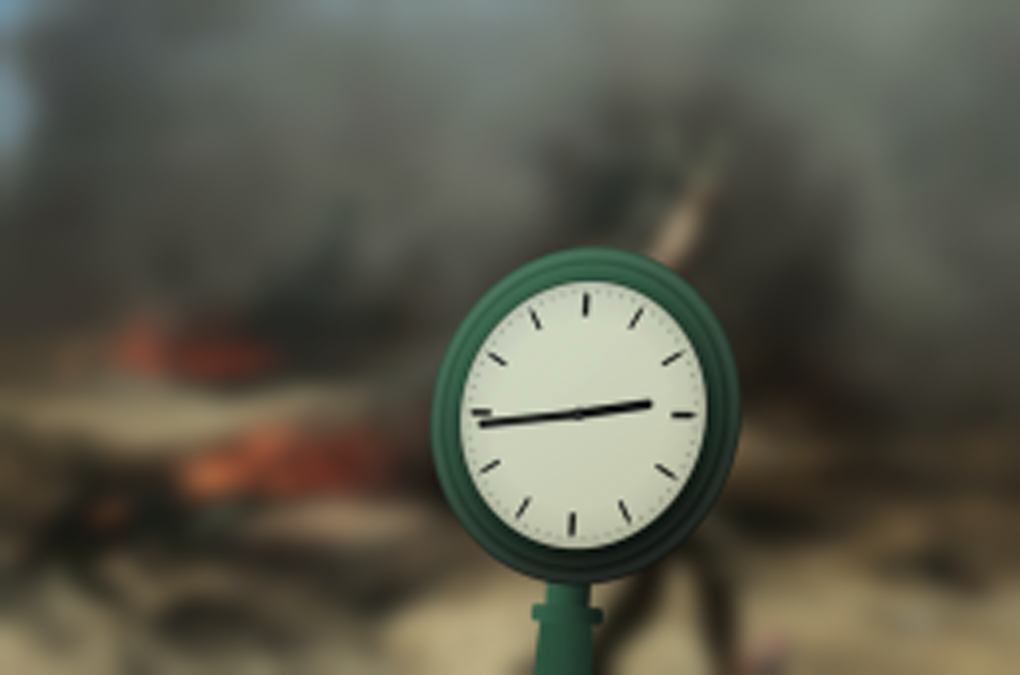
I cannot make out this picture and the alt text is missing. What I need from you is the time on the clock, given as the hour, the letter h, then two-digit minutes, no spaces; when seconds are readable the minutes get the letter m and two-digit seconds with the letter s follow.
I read 2h44
